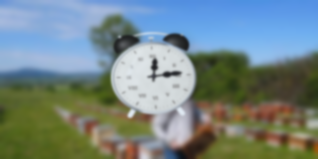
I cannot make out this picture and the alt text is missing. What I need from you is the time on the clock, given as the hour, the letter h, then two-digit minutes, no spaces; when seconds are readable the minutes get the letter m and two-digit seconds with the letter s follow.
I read 12h14
